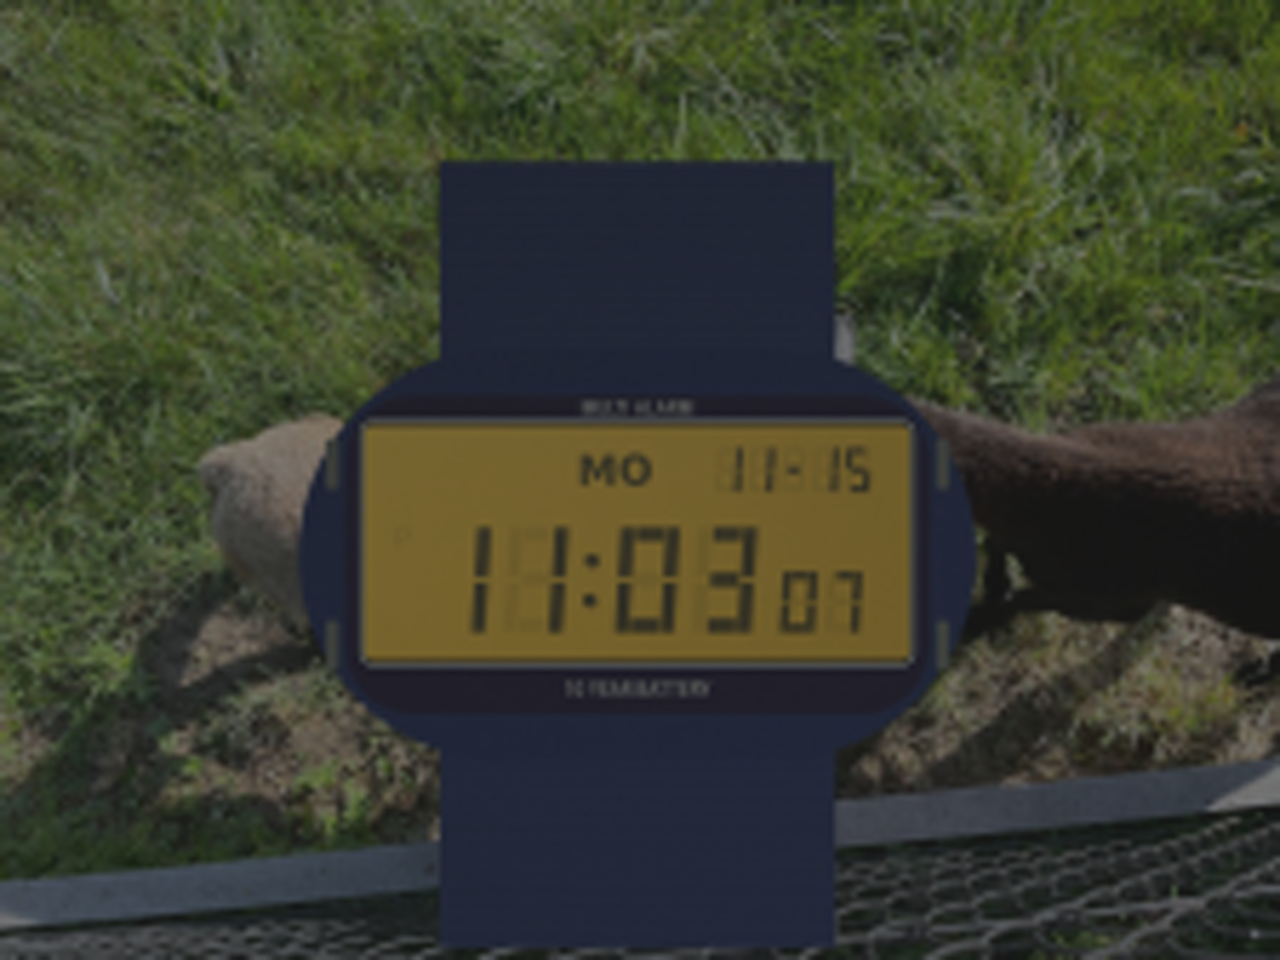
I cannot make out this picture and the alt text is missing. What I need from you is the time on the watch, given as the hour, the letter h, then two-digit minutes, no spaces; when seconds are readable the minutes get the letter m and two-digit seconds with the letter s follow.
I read 11h03m07s
